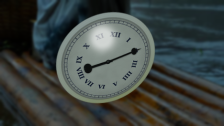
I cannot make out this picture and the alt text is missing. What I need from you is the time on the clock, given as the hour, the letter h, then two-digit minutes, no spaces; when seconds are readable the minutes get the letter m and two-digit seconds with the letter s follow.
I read 8h10
